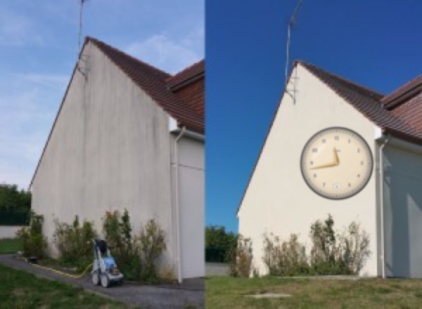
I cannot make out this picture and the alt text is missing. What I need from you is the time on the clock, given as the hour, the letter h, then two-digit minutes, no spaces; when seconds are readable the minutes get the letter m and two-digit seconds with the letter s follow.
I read 11h43
